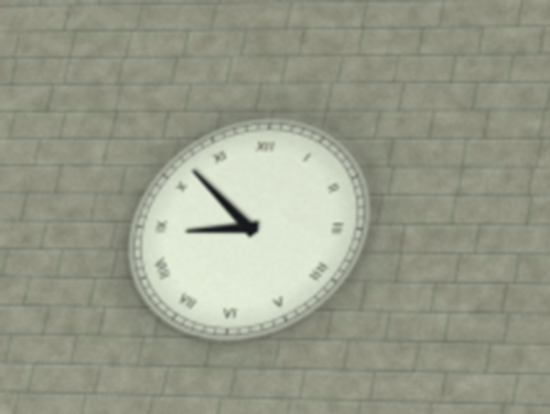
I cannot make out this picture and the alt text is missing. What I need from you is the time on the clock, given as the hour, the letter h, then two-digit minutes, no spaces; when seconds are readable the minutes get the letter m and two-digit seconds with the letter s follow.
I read 8h52
